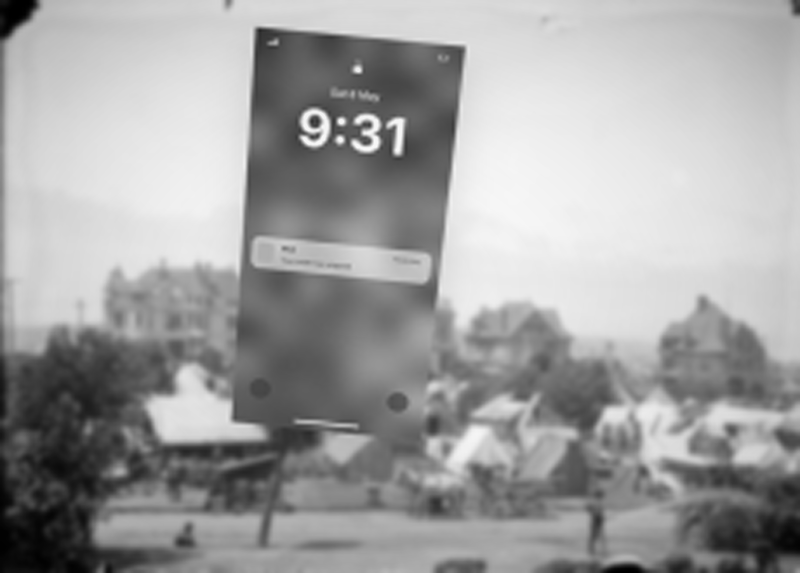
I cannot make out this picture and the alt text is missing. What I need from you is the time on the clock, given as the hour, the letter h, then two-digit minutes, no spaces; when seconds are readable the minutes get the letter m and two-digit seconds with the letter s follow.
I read 9h31
